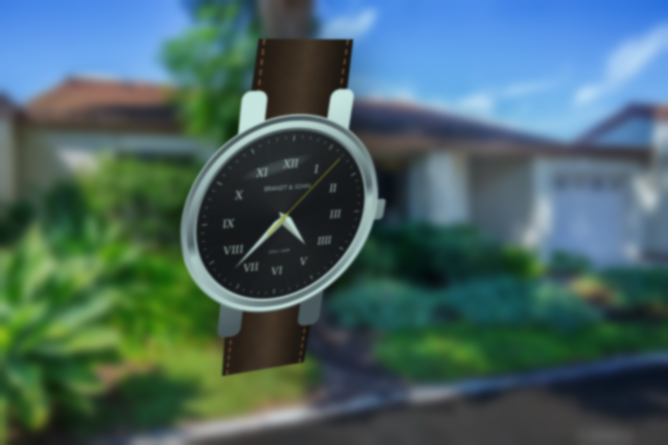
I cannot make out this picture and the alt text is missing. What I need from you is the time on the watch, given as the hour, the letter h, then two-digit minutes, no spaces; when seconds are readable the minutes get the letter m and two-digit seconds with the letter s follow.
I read 4h37m07s
